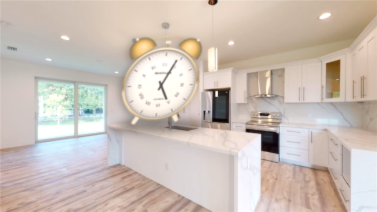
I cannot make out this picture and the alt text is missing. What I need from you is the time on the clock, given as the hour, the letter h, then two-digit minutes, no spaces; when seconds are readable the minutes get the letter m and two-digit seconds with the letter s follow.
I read 5h04
